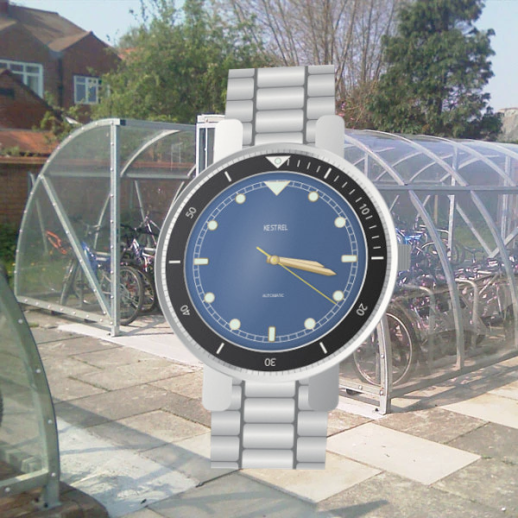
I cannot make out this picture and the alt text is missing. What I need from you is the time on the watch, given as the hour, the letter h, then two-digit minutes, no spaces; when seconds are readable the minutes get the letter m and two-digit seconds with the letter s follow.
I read 3h17m21s
